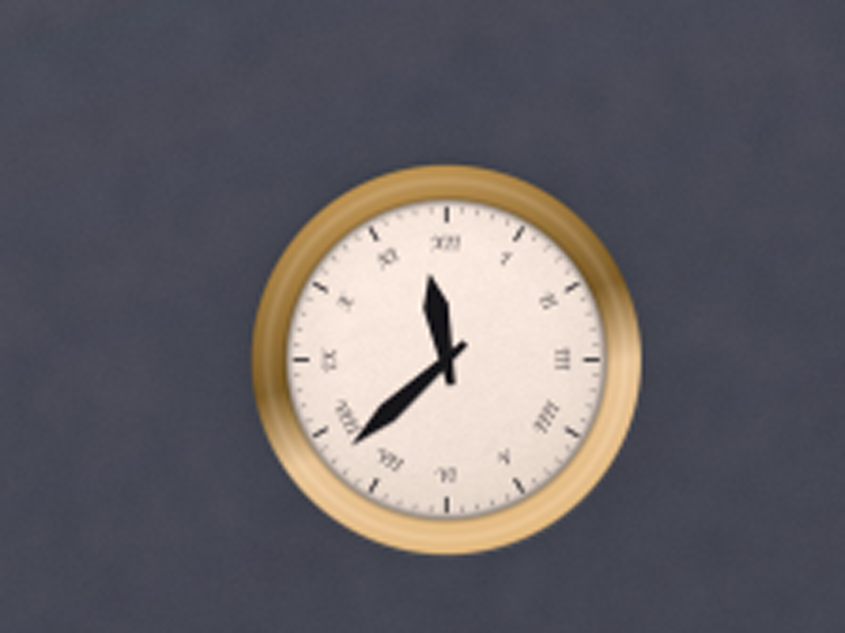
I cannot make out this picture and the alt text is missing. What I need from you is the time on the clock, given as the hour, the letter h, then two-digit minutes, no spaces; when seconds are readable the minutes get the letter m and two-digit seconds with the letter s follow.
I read 11h38
